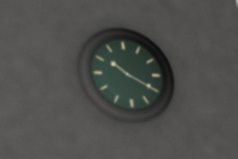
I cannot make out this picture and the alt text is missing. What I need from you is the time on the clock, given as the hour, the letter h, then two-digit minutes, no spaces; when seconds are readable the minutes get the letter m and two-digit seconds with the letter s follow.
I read 10h20
